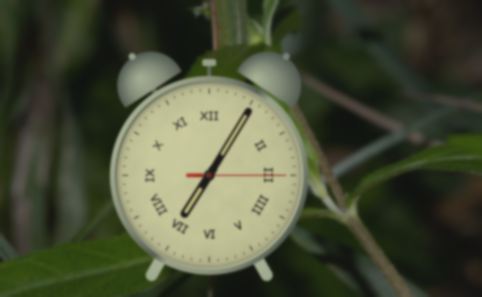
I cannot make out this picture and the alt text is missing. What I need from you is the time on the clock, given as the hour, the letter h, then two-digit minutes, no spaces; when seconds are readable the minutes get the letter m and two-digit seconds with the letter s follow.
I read 7h05m15s
